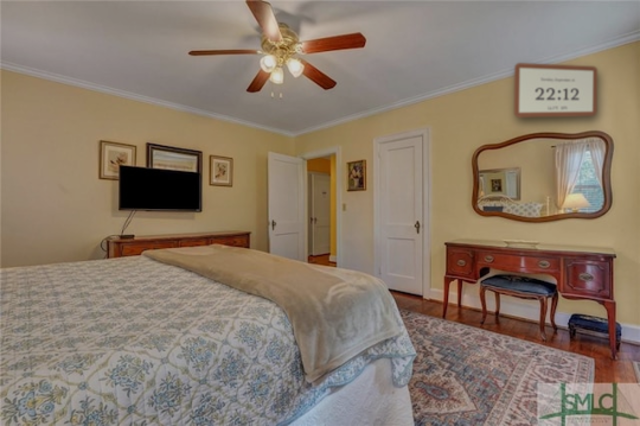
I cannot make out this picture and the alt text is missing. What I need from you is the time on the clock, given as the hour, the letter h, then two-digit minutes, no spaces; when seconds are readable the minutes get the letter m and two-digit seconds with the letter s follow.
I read 22h12
